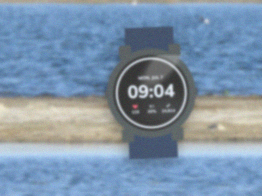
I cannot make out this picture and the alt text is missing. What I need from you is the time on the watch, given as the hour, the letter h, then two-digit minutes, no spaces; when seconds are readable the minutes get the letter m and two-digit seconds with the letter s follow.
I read 9h04
